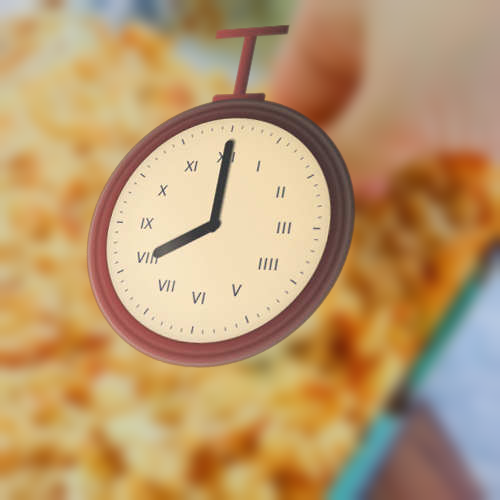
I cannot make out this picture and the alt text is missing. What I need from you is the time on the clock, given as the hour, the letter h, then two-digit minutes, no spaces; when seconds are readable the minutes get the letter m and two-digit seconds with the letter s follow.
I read 8h00
